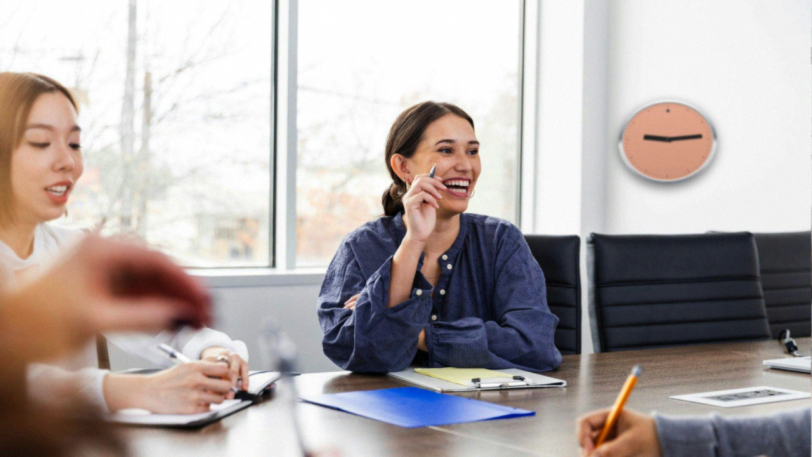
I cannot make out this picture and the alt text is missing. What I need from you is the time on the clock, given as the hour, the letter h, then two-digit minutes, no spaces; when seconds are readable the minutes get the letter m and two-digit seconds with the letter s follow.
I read 9h14
